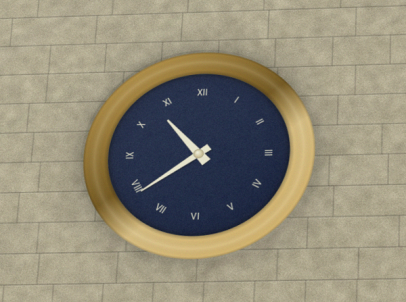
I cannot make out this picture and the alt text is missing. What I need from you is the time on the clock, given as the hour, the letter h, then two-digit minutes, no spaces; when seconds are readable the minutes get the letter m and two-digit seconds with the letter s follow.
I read 10h39
